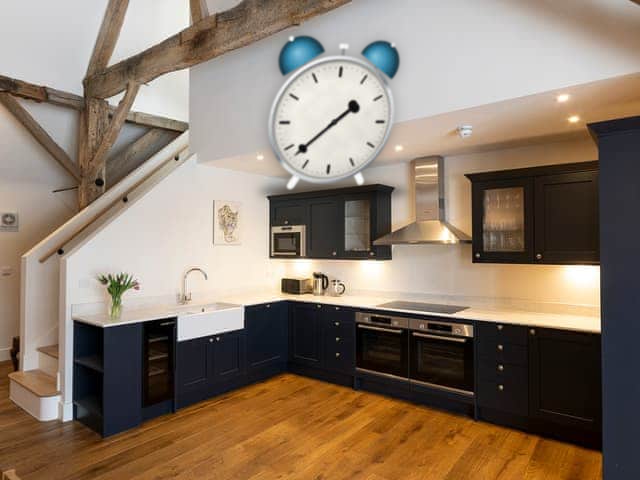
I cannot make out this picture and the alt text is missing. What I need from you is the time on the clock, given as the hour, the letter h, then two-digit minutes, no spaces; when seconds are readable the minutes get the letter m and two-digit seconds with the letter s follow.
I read 1h38
